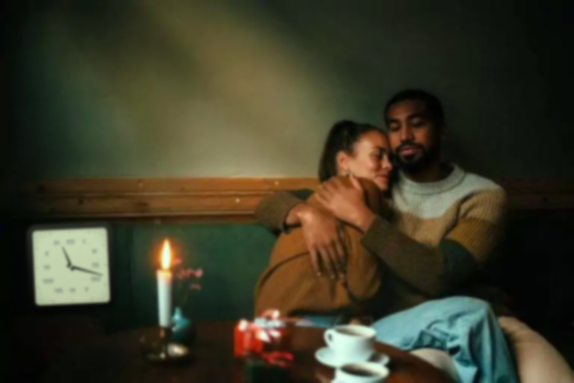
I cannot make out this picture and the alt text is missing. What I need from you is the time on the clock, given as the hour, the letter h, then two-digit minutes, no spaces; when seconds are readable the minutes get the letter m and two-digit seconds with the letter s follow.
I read 11h18
